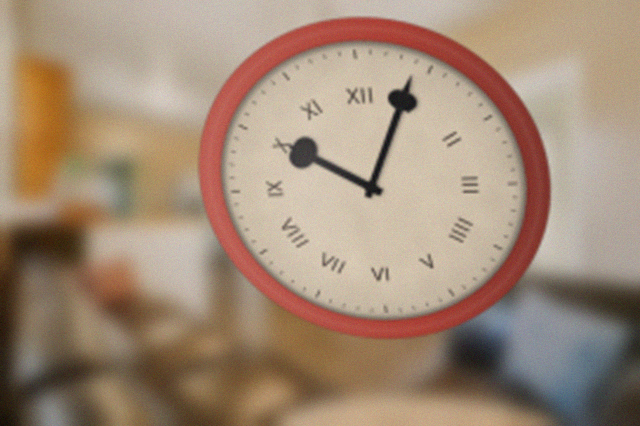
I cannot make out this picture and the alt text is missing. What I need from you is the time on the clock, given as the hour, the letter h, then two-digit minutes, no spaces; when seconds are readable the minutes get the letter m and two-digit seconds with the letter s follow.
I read 10h04
